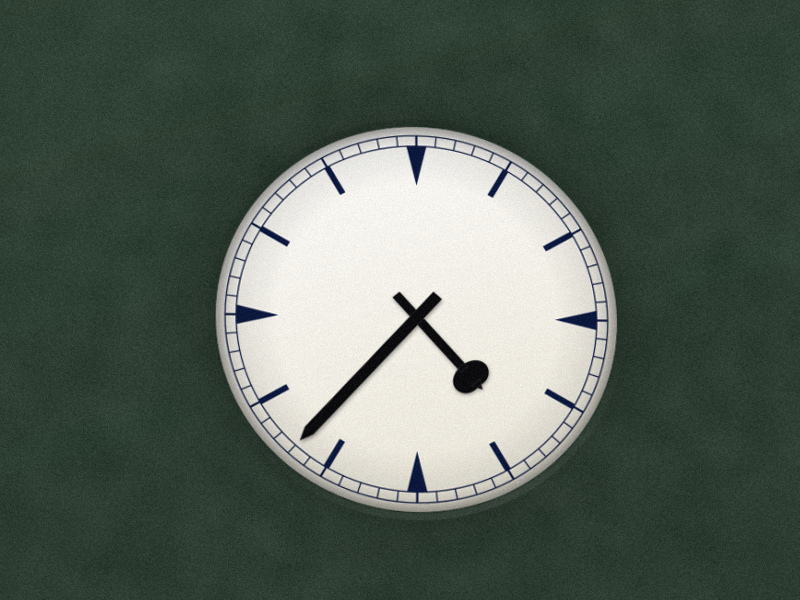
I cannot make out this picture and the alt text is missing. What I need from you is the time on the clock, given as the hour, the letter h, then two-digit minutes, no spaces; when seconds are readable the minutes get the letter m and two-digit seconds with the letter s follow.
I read 4h37
